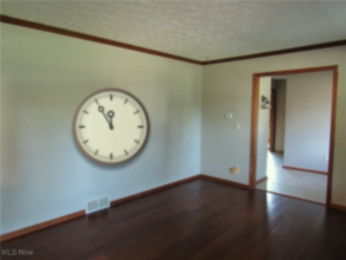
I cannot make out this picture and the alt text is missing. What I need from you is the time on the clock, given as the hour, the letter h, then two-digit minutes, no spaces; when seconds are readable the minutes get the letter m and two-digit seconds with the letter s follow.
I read 11h55
